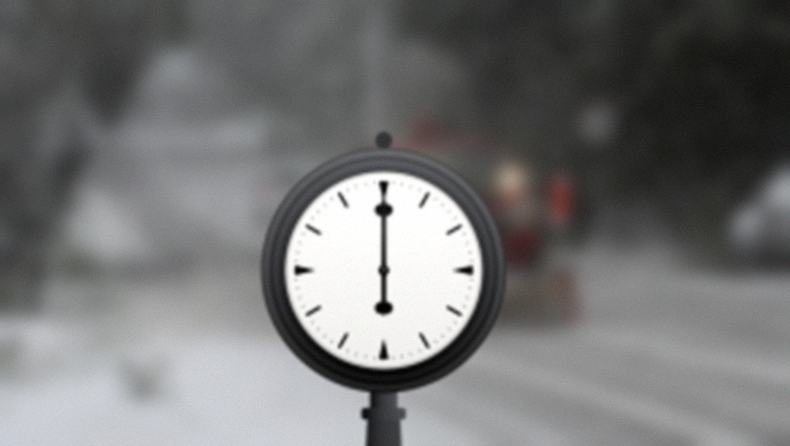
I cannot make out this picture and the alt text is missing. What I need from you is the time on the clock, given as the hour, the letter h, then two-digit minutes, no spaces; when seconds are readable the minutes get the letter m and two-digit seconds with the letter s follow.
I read 6h00
